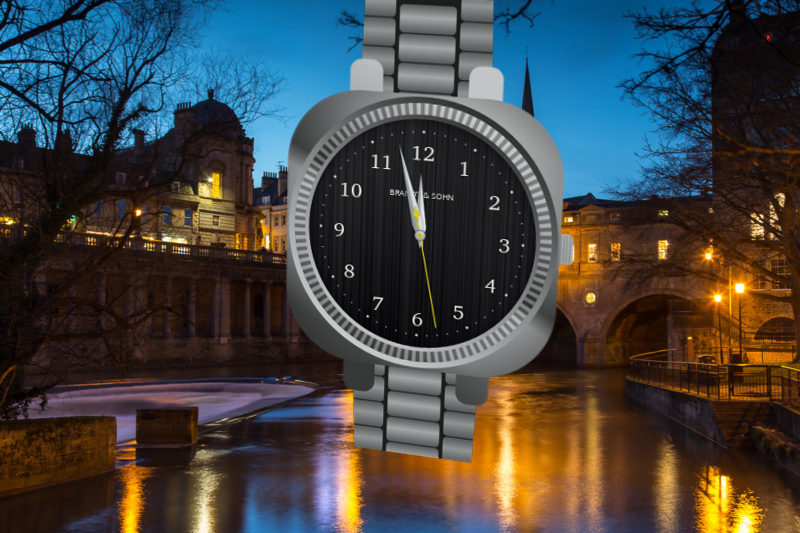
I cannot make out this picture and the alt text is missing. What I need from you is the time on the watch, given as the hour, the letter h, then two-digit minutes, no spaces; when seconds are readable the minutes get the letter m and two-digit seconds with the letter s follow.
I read 11h57m28s
